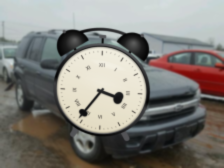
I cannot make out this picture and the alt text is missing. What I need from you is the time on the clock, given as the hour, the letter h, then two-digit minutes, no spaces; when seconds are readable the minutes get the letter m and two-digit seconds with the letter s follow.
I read 3h36
